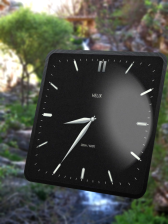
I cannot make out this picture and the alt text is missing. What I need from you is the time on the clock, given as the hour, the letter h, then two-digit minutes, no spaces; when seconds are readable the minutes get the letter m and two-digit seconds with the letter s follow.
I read 8h35
